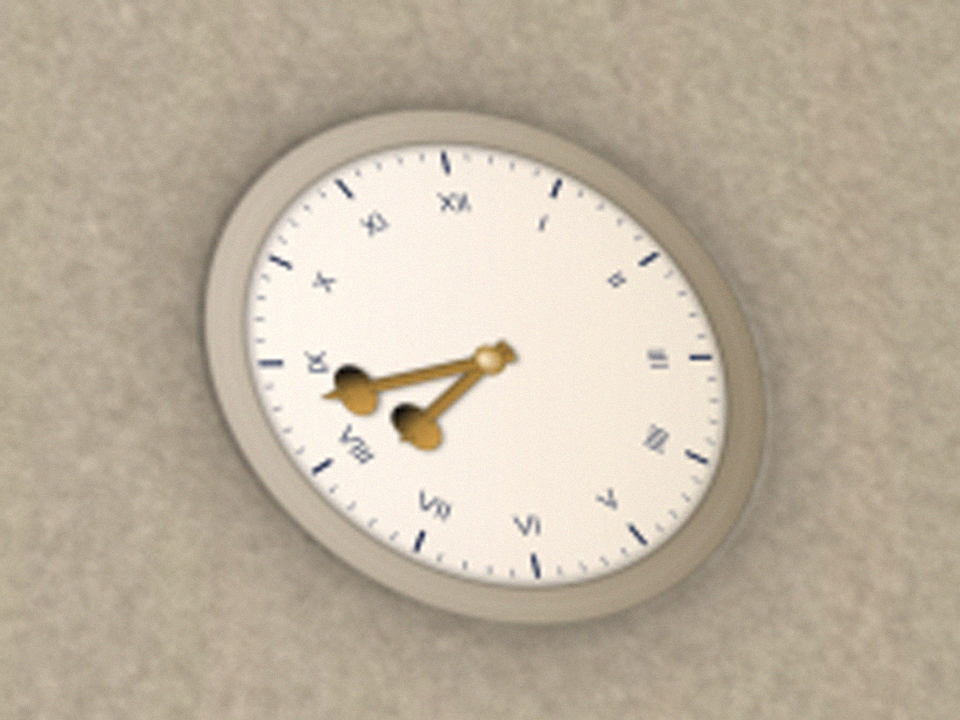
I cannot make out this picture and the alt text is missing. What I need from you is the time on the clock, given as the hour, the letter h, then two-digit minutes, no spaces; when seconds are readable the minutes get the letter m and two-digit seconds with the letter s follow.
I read 7h43
